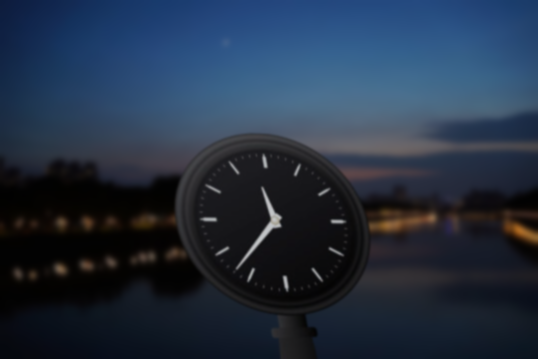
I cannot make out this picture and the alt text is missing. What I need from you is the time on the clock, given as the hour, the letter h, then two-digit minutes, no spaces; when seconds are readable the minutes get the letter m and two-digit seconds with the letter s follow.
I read 11h37
